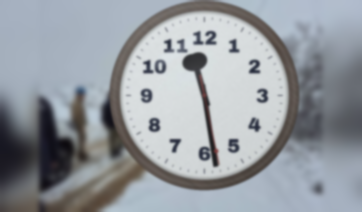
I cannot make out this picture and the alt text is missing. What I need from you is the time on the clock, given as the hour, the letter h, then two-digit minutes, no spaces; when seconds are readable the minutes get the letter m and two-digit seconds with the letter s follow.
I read 11h28m28s
